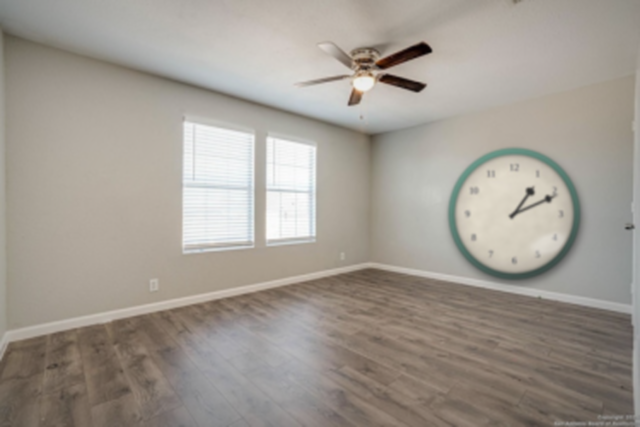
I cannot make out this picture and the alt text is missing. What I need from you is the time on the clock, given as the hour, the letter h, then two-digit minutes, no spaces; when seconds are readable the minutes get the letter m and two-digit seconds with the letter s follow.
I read 1h11
